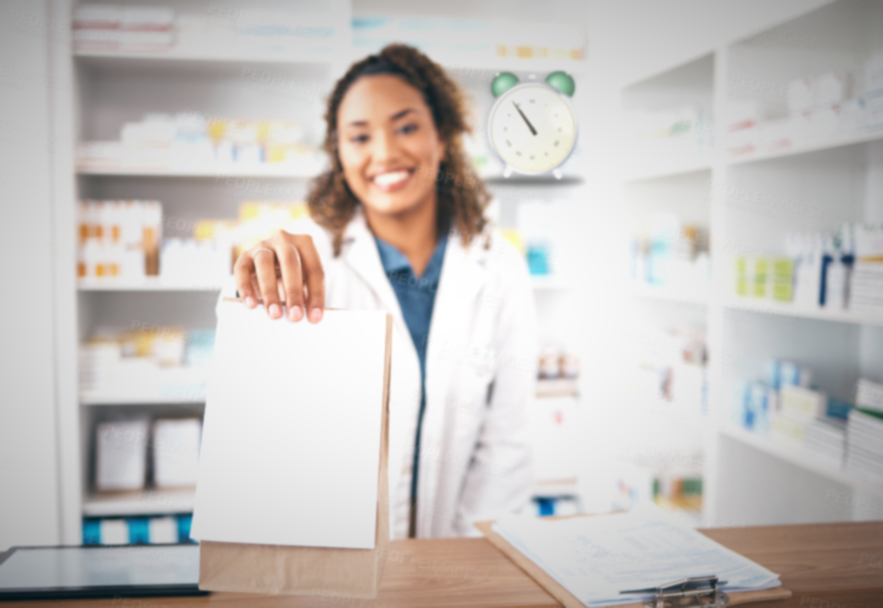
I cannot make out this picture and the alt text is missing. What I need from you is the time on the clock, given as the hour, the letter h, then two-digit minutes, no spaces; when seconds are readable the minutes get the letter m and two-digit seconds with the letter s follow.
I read 10h54
